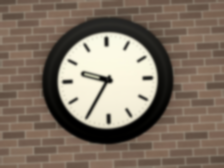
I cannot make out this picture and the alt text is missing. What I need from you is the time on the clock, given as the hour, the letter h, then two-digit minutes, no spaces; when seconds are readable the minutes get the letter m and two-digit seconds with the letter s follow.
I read 9h35
